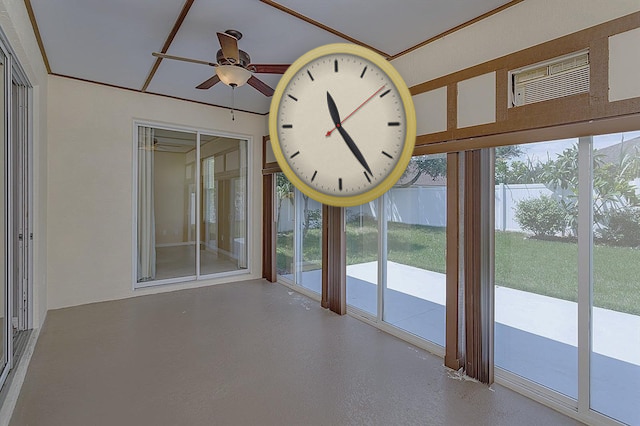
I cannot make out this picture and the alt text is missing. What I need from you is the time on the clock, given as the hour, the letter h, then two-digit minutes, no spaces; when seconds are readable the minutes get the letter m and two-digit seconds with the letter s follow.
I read 11h24m09s
